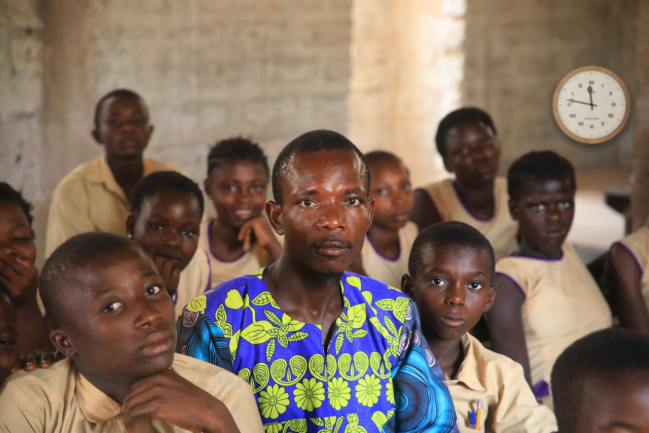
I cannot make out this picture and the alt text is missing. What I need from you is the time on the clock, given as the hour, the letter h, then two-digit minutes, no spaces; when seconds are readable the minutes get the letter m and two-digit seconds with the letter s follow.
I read 11h47
